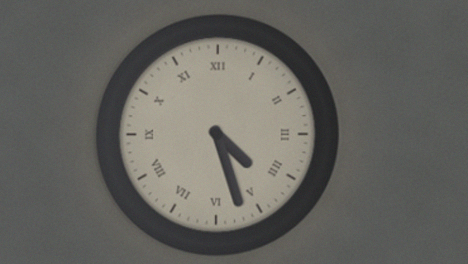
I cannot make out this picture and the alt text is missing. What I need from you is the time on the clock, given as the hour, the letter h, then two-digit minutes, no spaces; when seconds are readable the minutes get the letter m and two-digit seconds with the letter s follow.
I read 4h27
